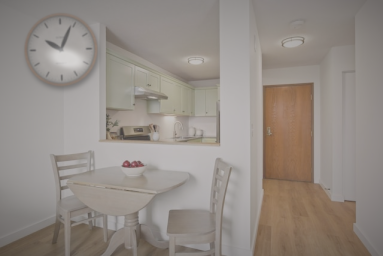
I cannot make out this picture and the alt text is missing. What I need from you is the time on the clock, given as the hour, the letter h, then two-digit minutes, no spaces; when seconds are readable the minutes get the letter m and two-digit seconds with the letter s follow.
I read 10h04
